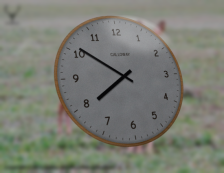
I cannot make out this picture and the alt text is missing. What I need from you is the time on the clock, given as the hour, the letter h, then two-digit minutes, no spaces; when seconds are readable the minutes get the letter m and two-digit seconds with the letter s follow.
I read 7h51
